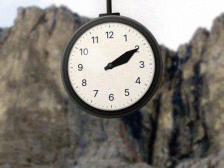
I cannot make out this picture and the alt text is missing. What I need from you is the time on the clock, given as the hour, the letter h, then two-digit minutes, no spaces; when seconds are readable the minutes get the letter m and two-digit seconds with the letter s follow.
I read 2h10
